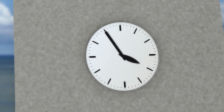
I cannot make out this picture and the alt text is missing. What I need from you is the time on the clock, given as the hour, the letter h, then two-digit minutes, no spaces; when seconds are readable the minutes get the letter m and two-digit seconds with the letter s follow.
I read 3h55
